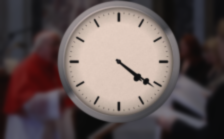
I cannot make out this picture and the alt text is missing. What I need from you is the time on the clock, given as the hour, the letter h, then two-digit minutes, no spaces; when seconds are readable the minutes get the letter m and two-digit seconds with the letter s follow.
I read 4h21
